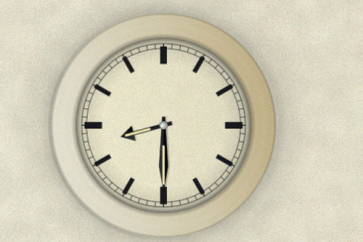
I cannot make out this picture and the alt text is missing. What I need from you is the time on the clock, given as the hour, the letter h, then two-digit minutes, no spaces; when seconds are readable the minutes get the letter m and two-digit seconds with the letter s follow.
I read 8h30
